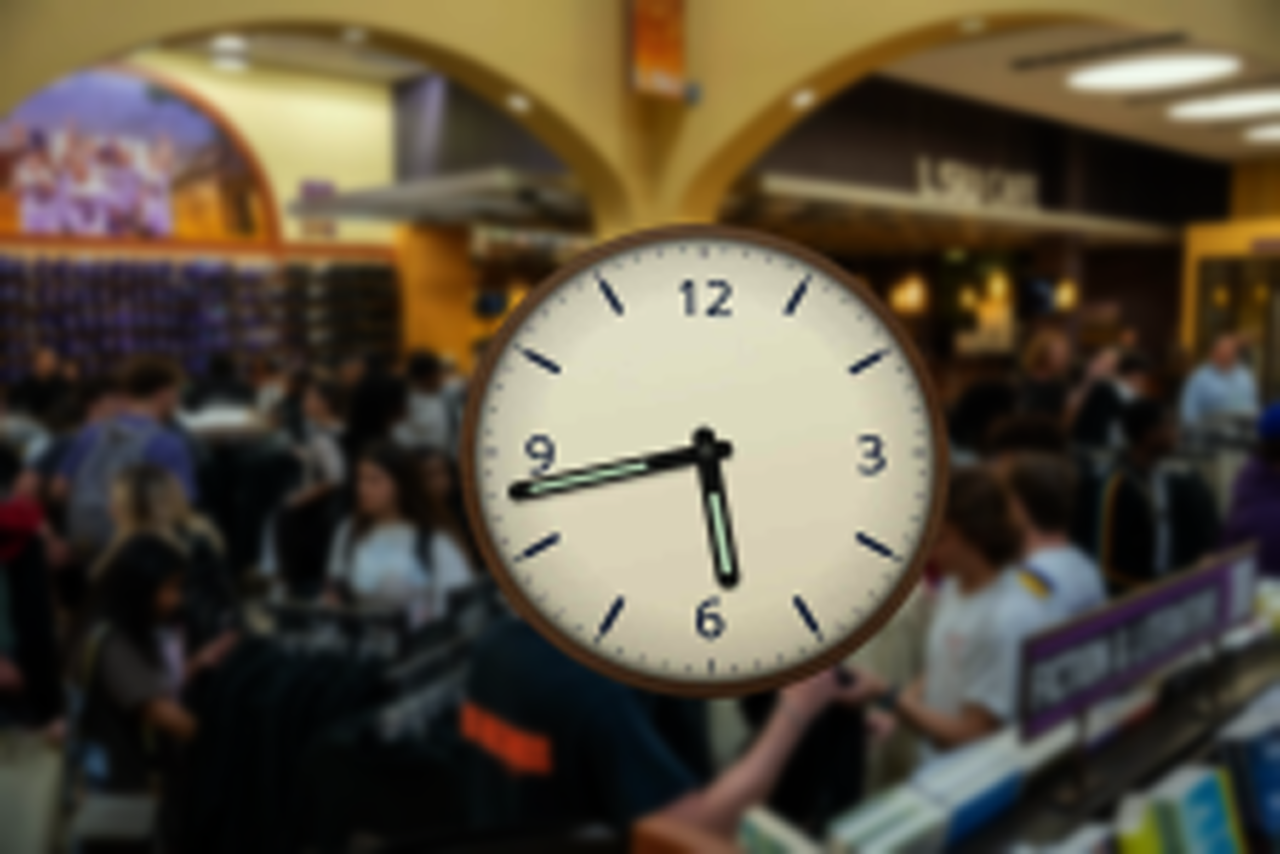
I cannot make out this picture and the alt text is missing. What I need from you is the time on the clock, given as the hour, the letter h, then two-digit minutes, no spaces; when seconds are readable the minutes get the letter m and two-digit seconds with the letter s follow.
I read 5h43
